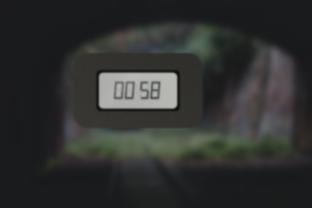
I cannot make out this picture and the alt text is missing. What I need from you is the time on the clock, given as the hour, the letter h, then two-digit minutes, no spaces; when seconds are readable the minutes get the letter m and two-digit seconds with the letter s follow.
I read 0h58
